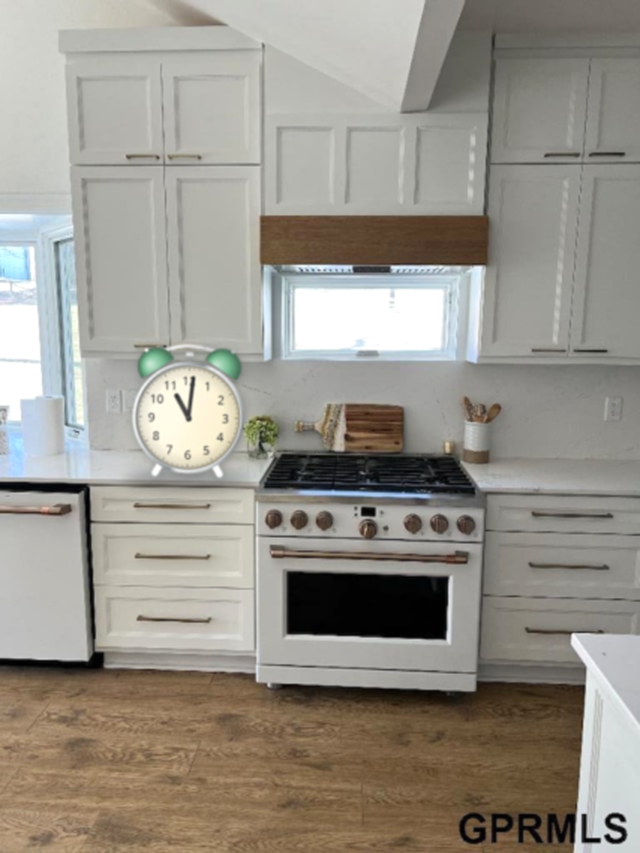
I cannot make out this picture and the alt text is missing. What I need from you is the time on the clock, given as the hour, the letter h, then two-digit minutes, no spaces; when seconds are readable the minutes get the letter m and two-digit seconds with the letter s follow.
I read 11h01
